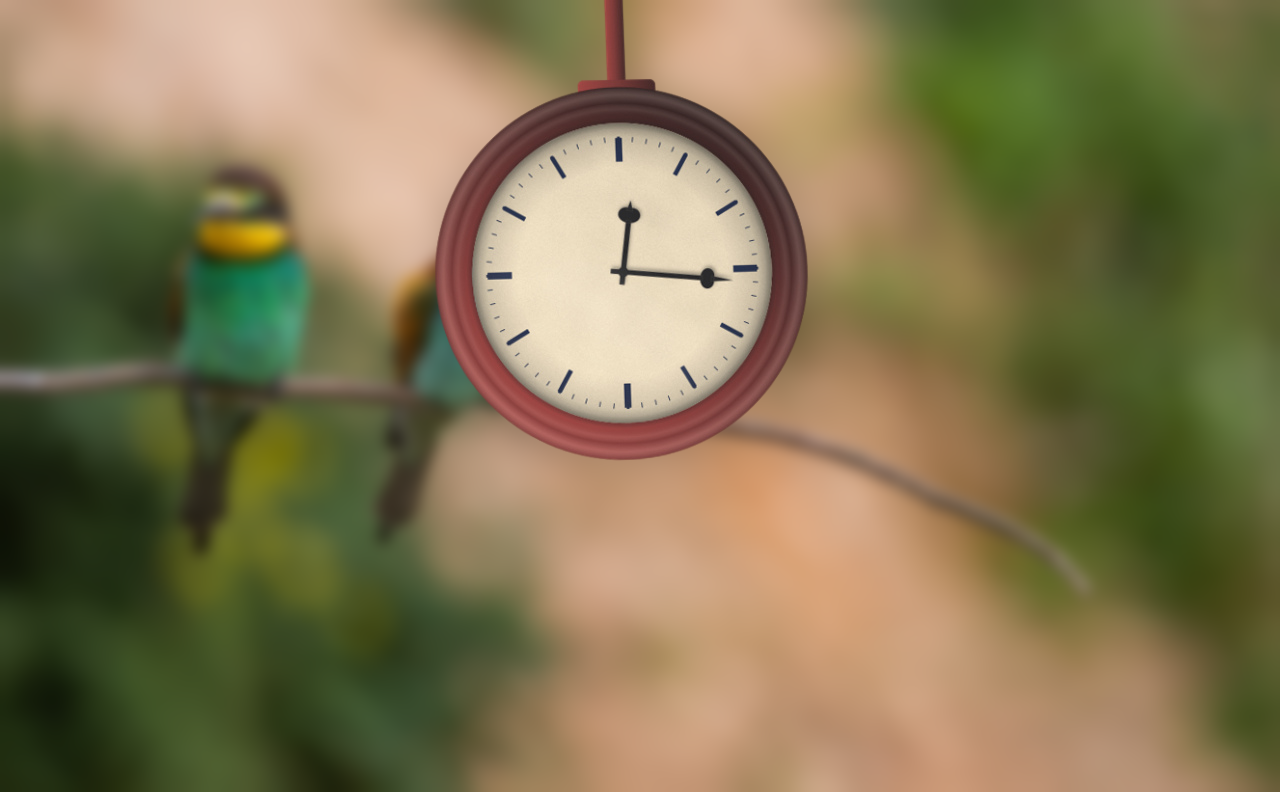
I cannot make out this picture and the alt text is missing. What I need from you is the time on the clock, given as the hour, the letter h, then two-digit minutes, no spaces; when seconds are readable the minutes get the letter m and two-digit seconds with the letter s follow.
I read 12h16
